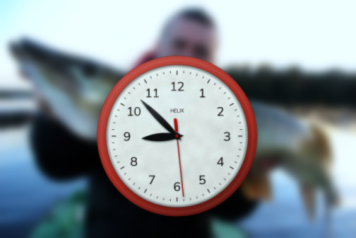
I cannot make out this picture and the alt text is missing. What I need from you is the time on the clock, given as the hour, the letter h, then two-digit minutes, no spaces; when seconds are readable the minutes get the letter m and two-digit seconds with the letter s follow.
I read 8h52m29s
